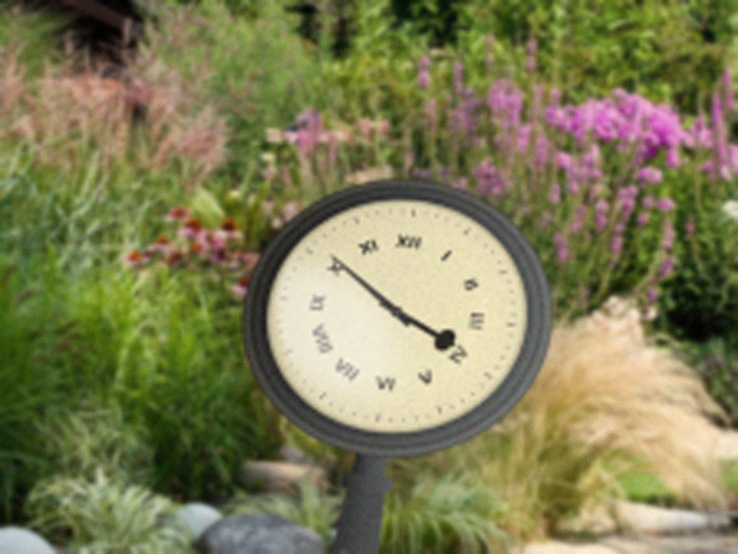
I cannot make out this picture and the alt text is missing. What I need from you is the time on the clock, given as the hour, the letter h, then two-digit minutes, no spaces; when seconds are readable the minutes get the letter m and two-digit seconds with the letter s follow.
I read 3h51
